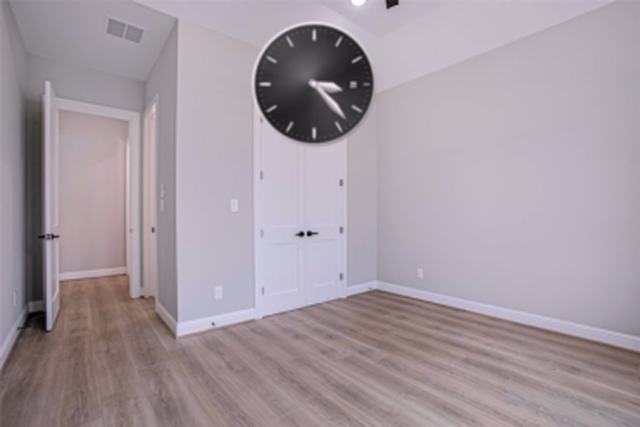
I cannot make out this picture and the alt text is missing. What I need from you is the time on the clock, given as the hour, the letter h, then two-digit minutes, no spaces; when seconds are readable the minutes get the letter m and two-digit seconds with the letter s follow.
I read 3h23
